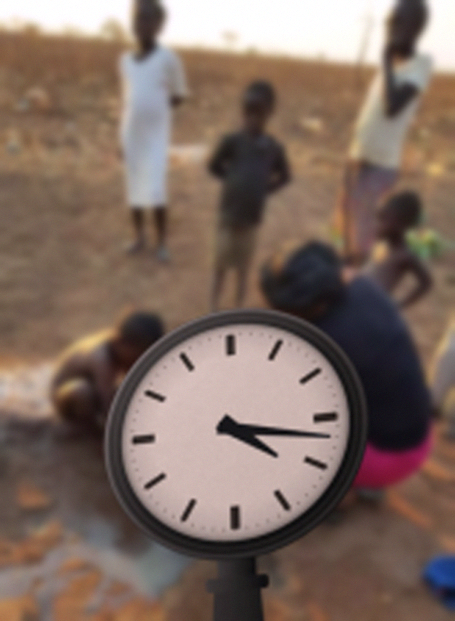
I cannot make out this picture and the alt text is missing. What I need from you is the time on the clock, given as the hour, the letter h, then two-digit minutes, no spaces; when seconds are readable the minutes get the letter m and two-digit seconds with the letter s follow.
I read 4h17
